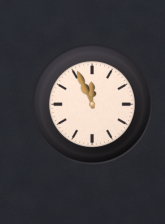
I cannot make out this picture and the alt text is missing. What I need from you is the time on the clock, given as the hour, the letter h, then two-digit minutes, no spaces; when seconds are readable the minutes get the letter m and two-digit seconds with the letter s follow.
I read 11h56
